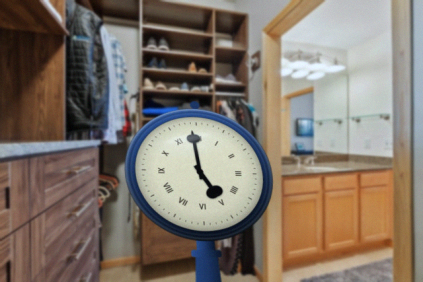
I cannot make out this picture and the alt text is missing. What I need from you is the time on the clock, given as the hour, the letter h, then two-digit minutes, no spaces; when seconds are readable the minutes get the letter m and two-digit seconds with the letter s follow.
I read 4h59
